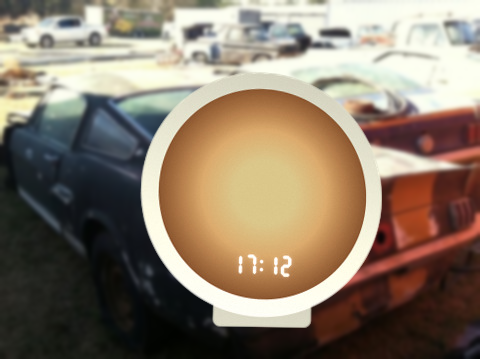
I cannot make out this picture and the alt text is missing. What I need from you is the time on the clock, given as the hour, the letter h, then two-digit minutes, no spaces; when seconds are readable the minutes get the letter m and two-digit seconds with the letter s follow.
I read 17h12
